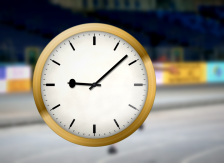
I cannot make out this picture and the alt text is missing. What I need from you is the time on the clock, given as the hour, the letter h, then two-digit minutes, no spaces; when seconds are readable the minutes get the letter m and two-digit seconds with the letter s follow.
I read 9h08
